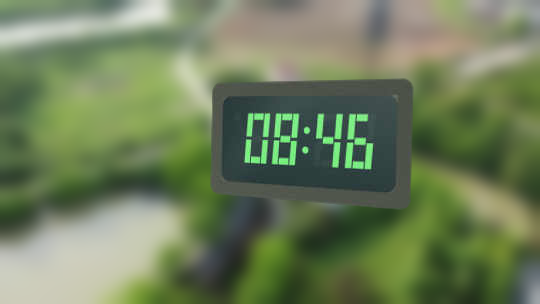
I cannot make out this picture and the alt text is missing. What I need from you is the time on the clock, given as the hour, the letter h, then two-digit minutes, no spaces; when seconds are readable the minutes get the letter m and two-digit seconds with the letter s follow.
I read 8h46
